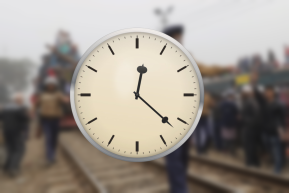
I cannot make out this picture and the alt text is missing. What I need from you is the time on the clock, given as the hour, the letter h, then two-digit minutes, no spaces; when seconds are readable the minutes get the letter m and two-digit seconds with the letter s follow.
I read 12h22
